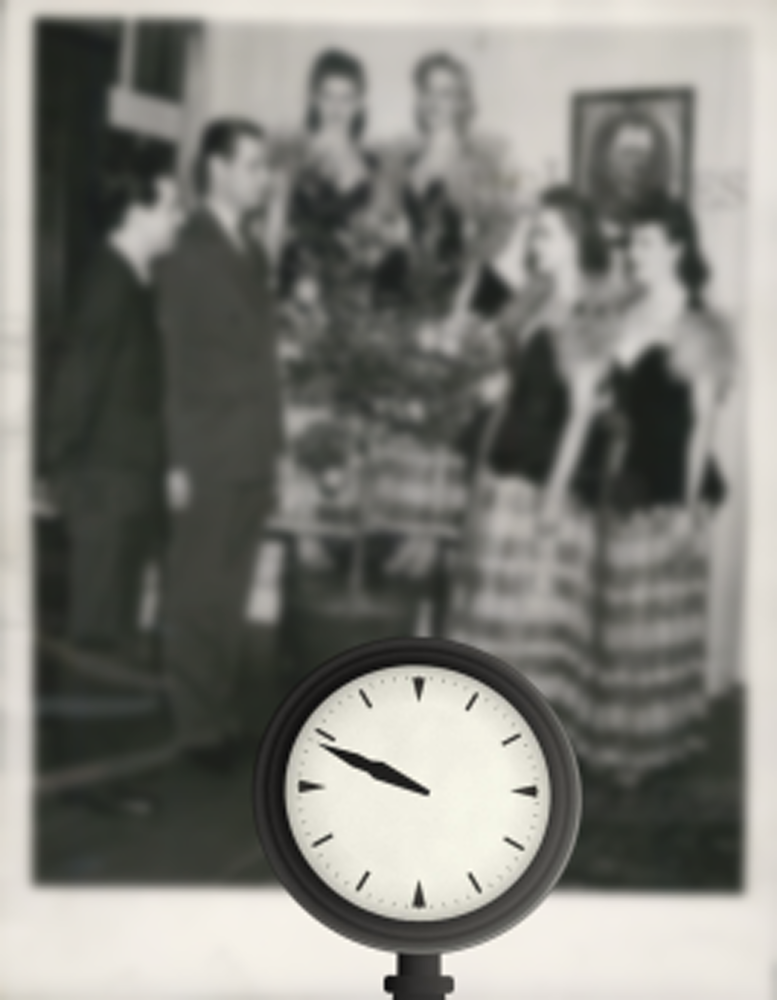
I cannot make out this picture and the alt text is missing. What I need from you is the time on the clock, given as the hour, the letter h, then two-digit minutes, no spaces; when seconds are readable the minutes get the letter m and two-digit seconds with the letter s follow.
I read 9h49
